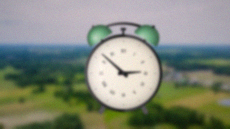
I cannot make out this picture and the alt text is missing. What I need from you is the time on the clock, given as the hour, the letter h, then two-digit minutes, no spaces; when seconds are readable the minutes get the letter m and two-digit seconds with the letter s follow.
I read 2h52
